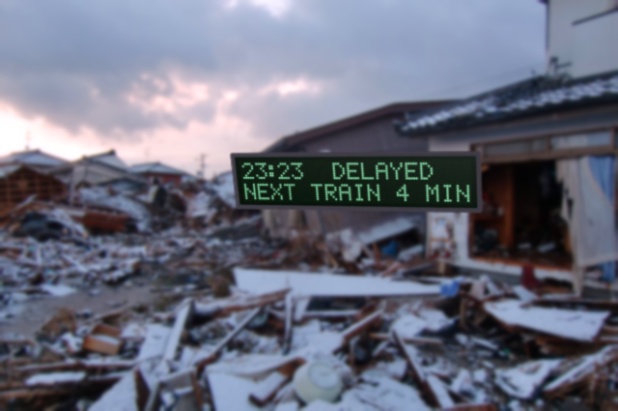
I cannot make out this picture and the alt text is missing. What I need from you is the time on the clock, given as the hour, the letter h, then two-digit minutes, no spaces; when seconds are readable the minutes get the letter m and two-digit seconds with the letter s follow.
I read 23h23
